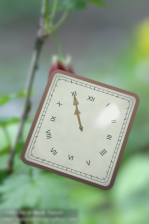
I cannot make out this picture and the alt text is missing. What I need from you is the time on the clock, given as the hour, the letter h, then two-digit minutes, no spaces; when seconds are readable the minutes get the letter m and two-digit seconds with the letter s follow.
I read 10h55
